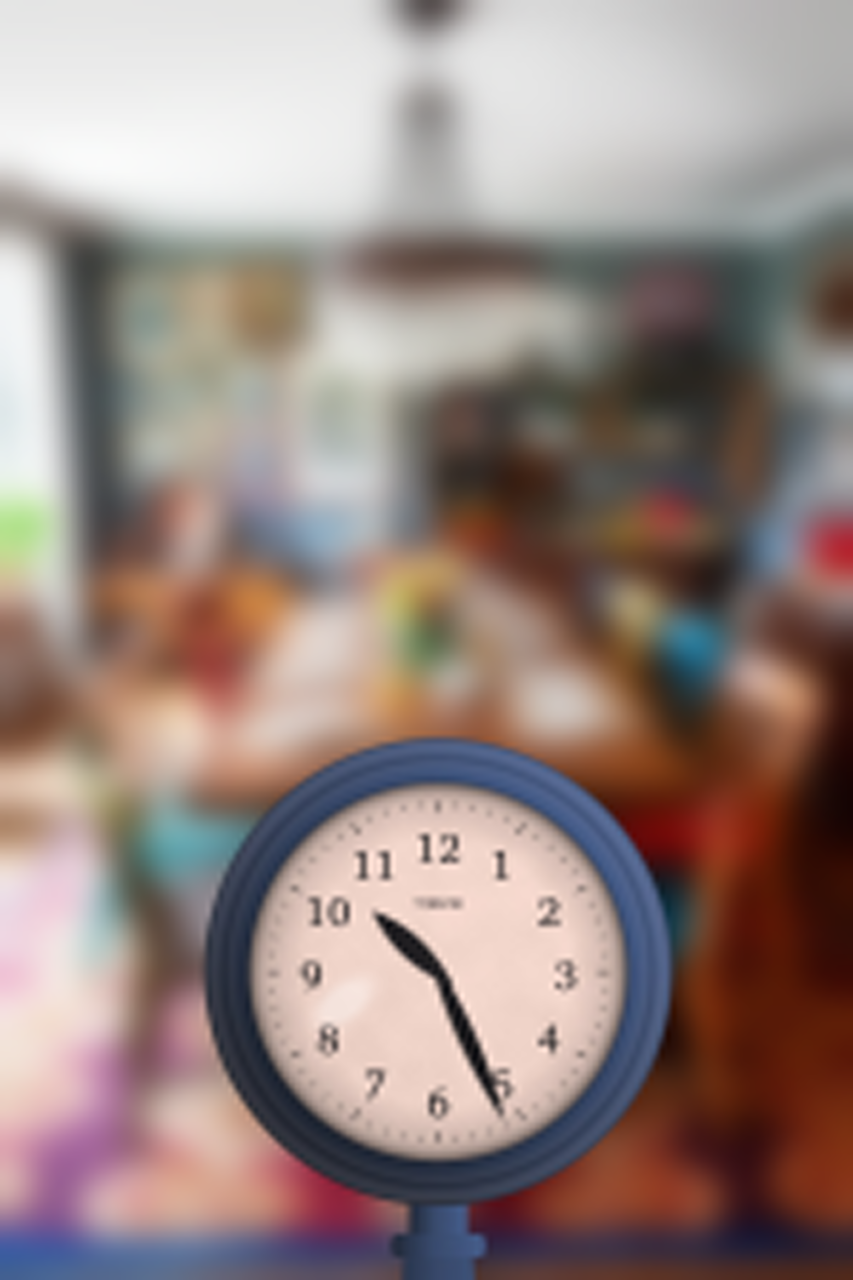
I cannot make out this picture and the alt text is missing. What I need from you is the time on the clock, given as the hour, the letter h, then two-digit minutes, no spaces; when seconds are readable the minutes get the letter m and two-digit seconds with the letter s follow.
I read 10h26
